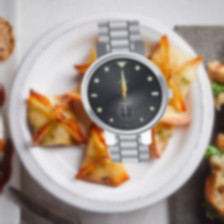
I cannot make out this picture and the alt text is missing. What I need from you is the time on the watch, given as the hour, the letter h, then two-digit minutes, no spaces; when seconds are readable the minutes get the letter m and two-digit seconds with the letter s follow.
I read 12h00
